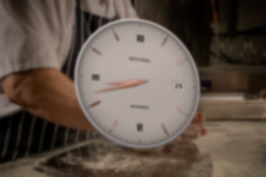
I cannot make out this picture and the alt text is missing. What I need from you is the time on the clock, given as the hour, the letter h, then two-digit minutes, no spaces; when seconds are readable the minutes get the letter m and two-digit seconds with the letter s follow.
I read 8h42
